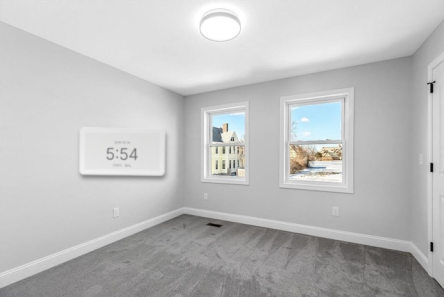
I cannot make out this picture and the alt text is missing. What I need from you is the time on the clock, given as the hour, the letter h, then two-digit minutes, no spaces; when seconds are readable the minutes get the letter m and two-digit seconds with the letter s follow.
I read 5h54
